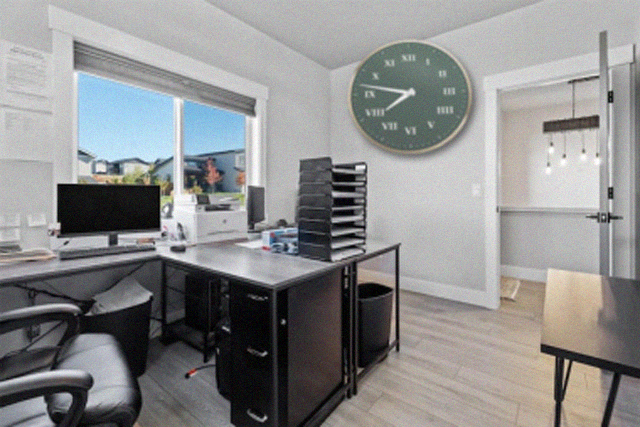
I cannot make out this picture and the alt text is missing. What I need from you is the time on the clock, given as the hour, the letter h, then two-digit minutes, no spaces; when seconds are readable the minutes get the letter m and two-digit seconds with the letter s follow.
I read 7h47
